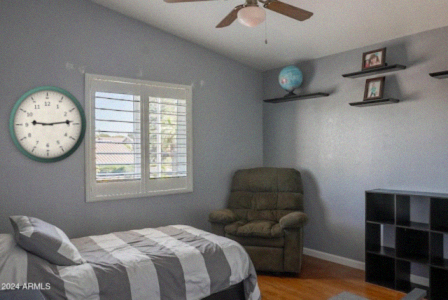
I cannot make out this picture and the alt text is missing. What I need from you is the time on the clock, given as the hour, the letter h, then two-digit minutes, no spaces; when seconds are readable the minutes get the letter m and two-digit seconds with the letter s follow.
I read 9h14
